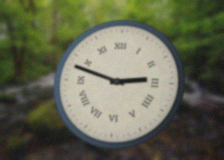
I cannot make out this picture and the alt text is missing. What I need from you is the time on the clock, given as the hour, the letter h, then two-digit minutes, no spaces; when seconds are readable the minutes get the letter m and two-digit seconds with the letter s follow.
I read 2h48
